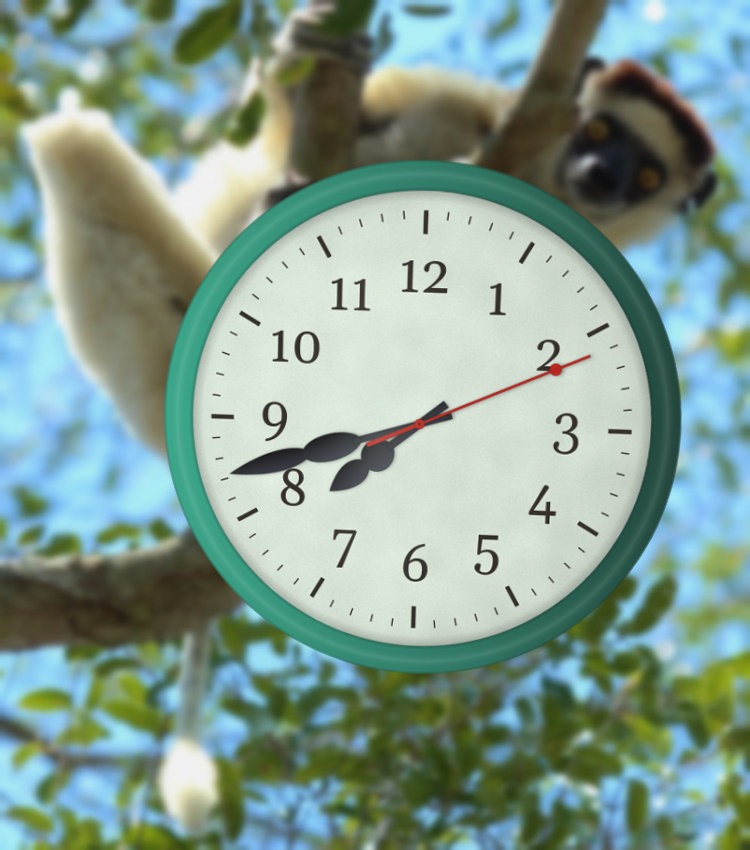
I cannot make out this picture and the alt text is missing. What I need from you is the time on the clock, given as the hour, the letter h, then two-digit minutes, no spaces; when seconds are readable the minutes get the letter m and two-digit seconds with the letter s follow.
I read 7h42m11s
